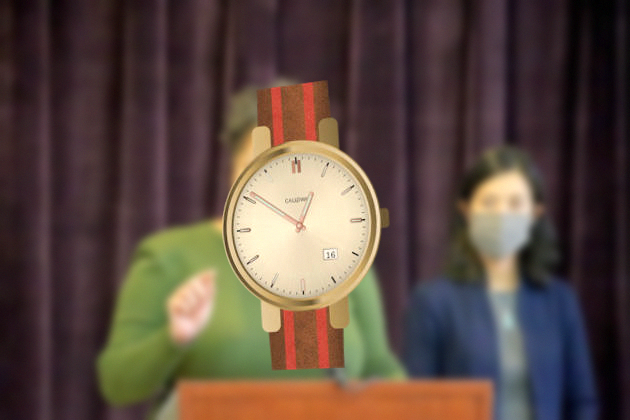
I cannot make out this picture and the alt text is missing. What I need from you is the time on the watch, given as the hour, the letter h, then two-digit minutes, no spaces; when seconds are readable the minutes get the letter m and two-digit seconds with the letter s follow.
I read 12h51
